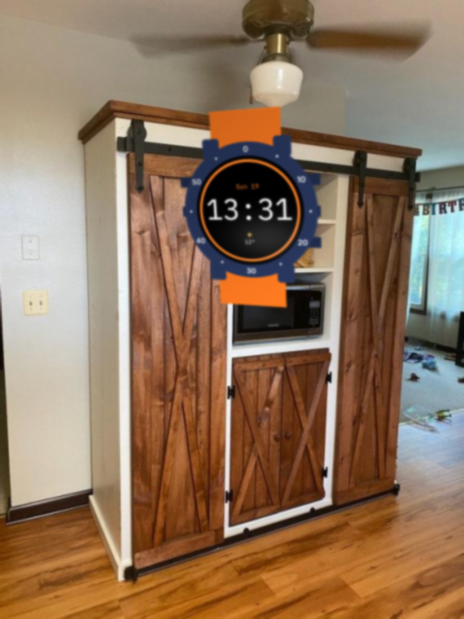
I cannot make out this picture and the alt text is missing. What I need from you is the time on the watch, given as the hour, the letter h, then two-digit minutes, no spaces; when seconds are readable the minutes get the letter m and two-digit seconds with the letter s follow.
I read 13h31
